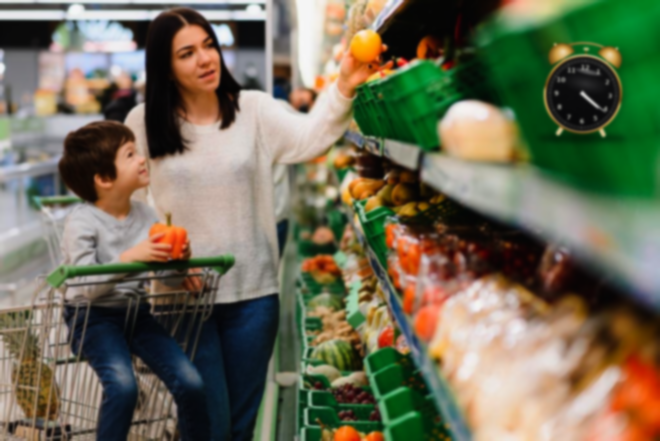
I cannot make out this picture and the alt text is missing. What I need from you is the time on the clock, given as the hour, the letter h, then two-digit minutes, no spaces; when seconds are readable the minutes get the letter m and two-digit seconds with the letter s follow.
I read 4h21
